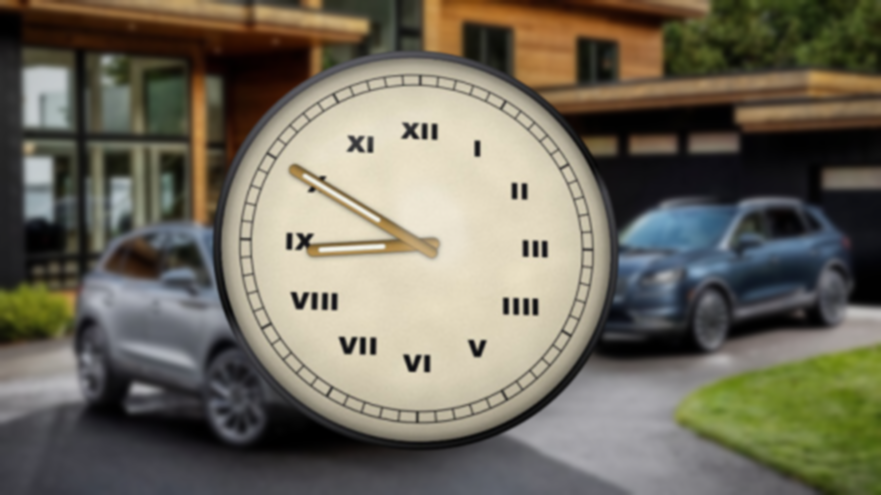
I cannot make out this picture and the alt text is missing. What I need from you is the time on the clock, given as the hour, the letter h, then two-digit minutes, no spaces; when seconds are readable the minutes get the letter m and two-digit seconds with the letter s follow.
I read 8h50
